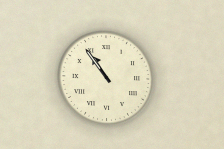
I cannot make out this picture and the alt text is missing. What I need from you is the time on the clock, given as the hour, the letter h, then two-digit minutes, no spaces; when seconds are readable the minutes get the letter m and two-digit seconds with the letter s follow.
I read 10h54
